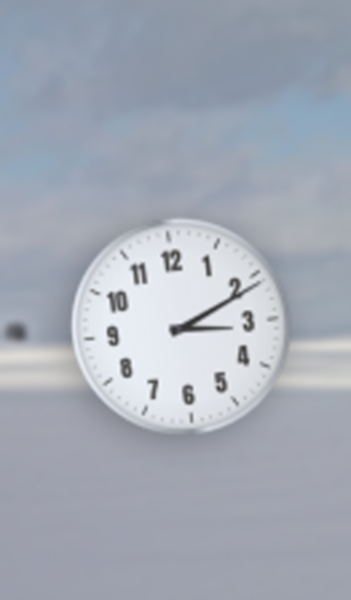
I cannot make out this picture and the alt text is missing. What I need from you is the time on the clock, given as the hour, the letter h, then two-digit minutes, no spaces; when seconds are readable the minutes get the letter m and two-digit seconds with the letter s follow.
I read 3h11
